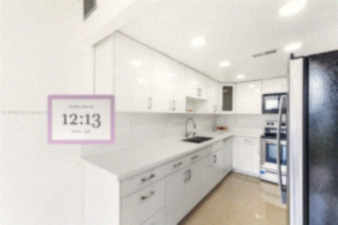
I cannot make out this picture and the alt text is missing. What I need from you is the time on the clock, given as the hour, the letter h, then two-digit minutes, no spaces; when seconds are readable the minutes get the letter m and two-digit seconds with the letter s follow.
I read 12h13
